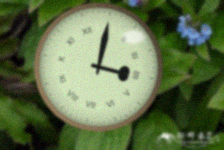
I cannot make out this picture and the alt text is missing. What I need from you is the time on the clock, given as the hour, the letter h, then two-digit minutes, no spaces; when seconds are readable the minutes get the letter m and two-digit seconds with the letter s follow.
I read 4h05
